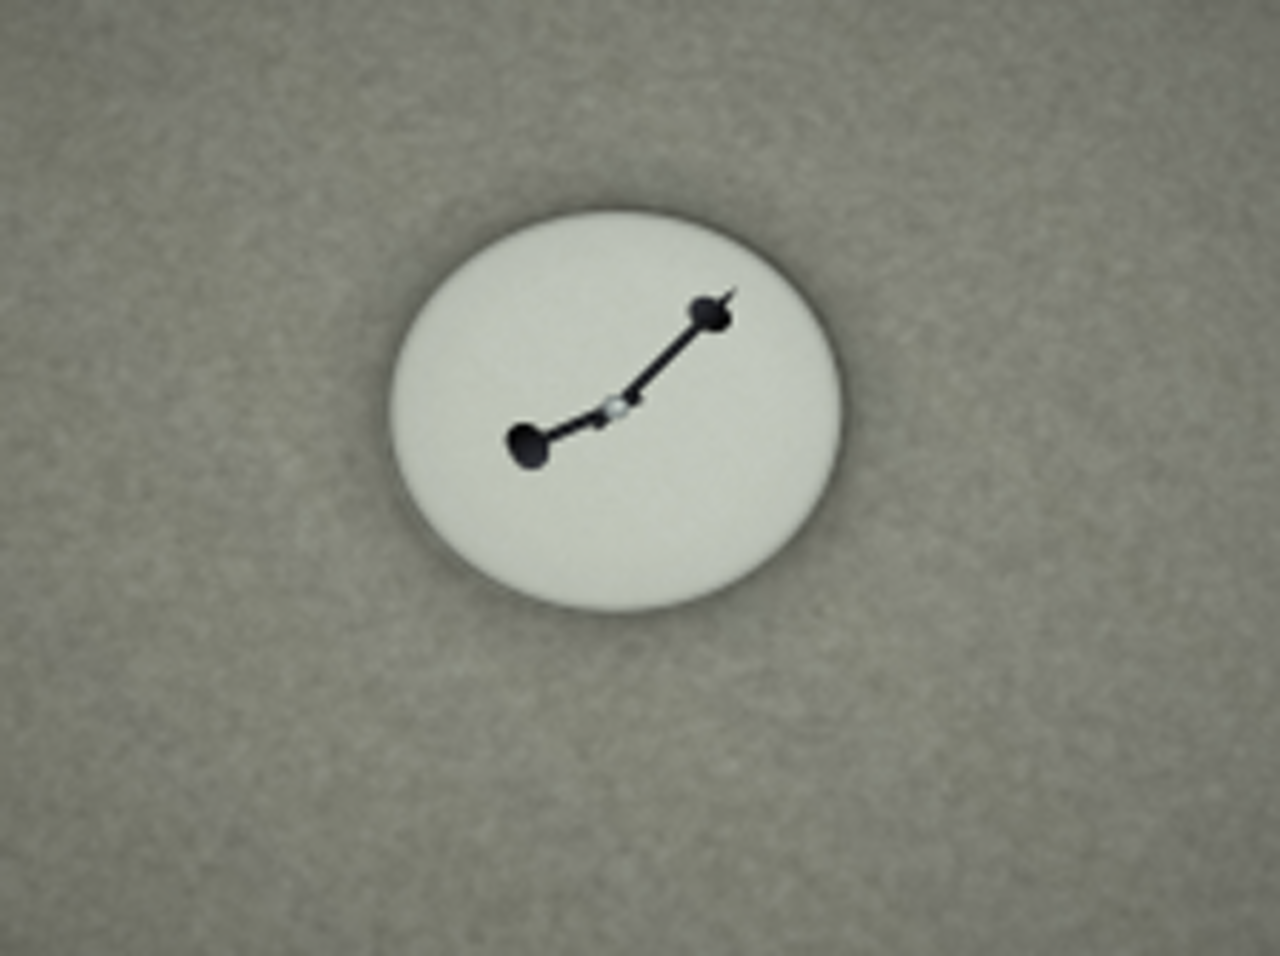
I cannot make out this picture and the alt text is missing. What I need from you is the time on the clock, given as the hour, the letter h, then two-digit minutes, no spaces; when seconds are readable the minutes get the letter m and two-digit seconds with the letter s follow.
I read 8h07
